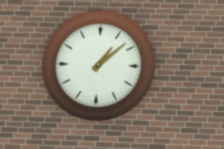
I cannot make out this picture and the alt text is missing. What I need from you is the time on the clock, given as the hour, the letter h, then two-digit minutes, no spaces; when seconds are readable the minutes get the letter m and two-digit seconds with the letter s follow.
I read 1h08
